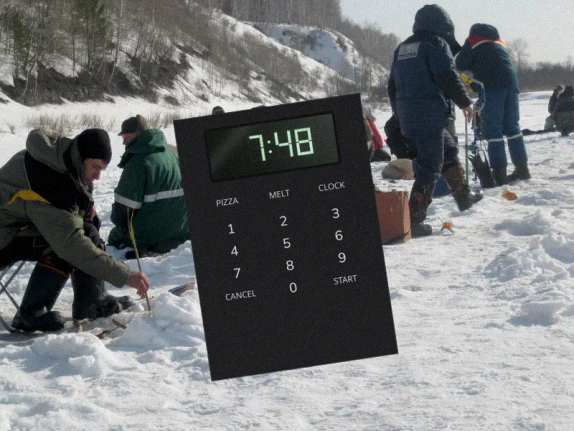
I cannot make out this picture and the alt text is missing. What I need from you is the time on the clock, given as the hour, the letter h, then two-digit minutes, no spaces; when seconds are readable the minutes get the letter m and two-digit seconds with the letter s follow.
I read 7h48
